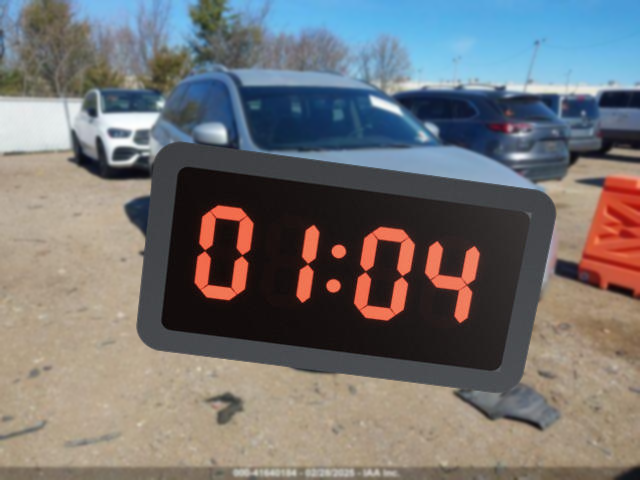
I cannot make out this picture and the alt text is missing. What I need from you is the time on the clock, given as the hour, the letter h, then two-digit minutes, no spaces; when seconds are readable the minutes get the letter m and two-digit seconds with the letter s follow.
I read 1h04
